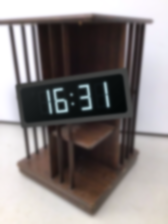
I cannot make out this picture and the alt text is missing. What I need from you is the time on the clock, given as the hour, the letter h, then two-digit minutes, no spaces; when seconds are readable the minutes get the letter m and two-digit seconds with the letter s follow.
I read 16h31
